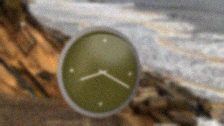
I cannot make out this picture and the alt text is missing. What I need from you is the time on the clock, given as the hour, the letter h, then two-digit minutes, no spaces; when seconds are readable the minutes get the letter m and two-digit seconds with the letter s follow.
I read 8h19
